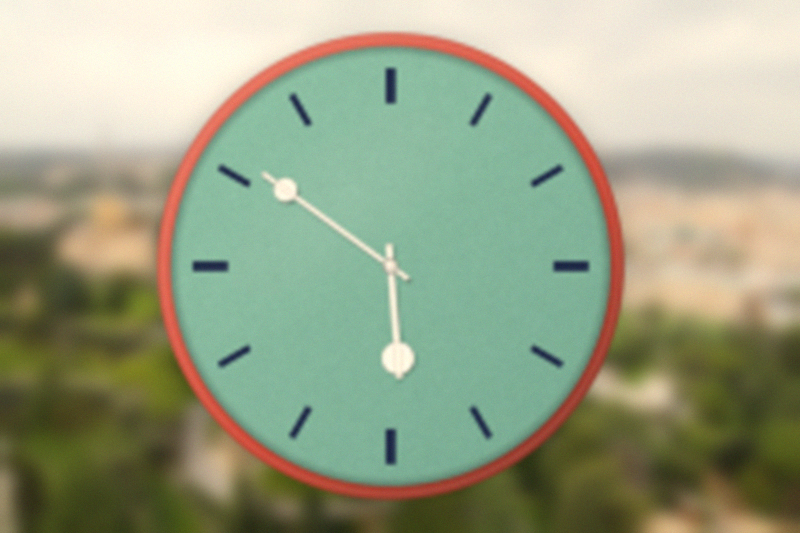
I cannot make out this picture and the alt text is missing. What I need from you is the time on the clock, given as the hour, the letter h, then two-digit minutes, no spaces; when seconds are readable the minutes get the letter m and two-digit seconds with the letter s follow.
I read 5h51
